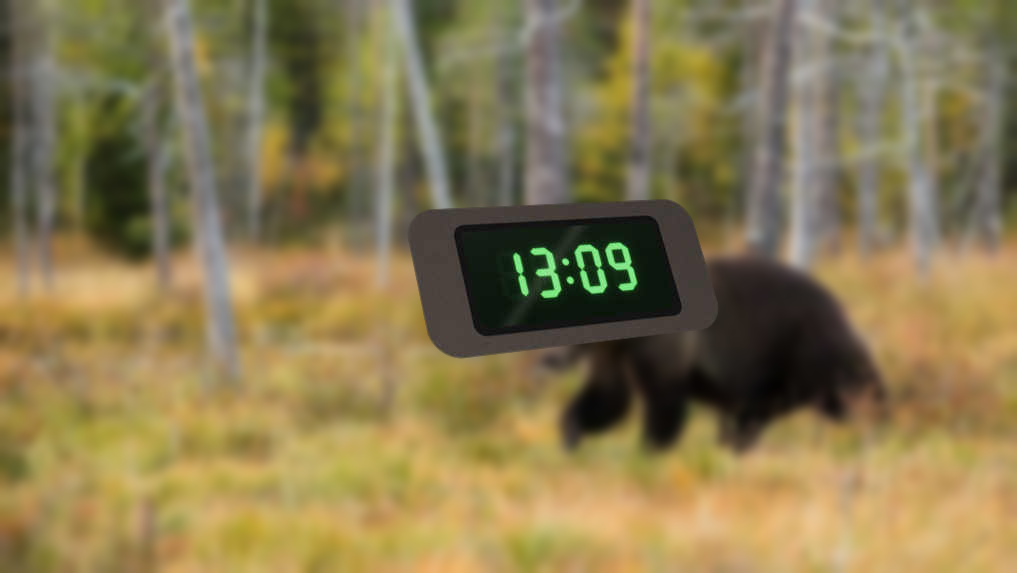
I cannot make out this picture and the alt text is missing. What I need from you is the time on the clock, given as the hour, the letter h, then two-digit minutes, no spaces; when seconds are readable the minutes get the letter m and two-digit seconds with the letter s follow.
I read 13h09
